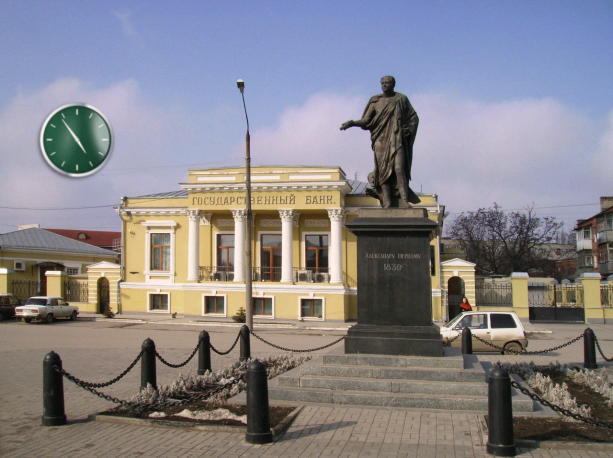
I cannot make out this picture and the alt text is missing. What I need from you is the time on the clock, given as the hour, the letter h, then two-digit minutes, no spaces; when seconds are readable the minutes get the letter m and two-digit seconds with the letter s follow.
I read 4h54
